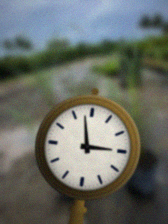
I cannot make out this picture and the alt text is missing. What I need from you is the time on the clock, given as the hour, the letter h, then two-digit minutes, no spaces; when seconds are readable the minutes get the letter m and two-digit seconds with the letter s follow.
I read 2h58
